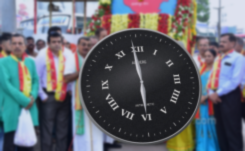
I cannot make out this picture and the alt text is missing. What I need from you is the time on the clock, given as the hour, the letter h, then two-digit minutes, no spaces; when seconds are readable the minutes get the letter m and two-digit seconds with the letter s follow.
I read 5h59
